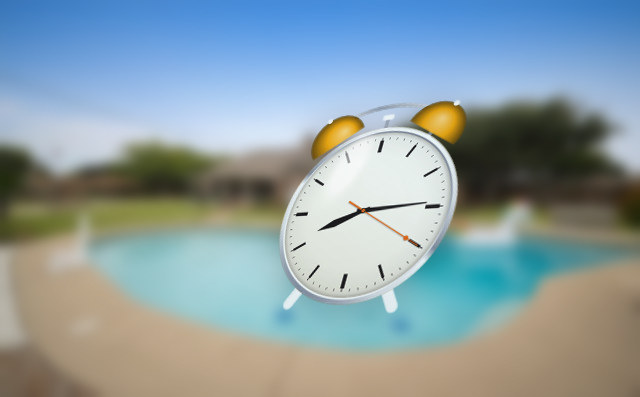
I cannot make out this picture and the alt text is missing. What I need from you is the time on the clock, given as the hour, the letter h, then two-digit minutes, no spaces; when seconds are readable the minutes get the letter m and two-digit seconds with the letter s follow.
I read 8h14m20s
